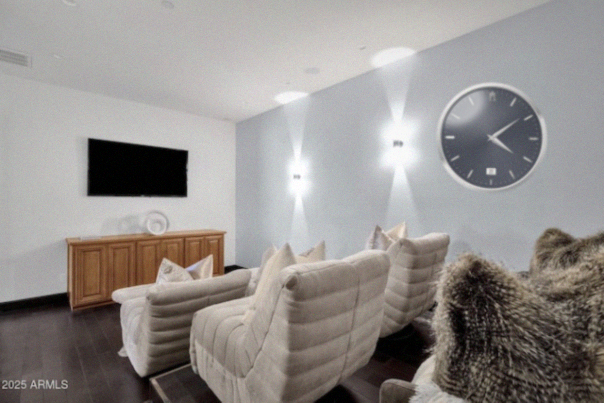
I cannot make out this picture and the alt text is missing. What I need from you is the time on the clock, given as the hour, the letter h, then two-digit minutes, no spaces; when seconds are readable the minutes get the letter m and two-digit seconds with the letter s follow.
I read 4h09
